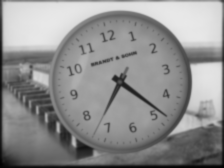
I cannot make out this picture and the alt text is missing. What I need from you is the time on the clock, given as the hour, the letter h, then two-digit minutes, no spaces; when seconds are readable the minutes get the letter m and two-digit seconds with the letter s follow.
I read 7h23m37s
